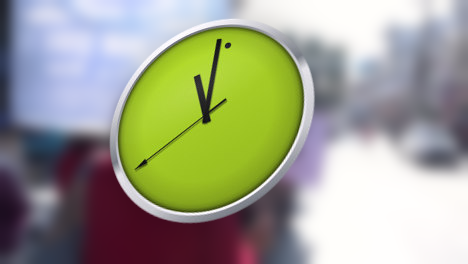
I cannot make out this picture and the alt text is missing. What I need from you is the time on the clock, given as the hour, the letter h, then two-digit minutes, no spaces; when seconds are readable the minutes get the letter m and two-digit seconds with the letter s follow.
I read 10h58m37s
